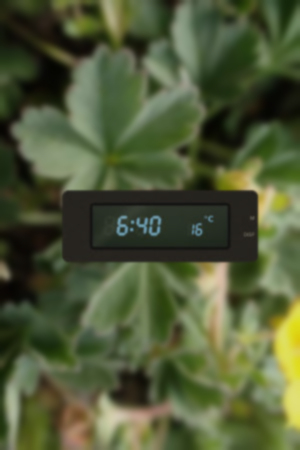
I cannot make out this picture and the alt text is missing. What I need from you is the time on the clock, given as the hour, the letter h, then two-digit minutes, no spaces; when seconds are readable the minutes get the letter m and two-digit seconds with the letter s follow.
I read 6h40
